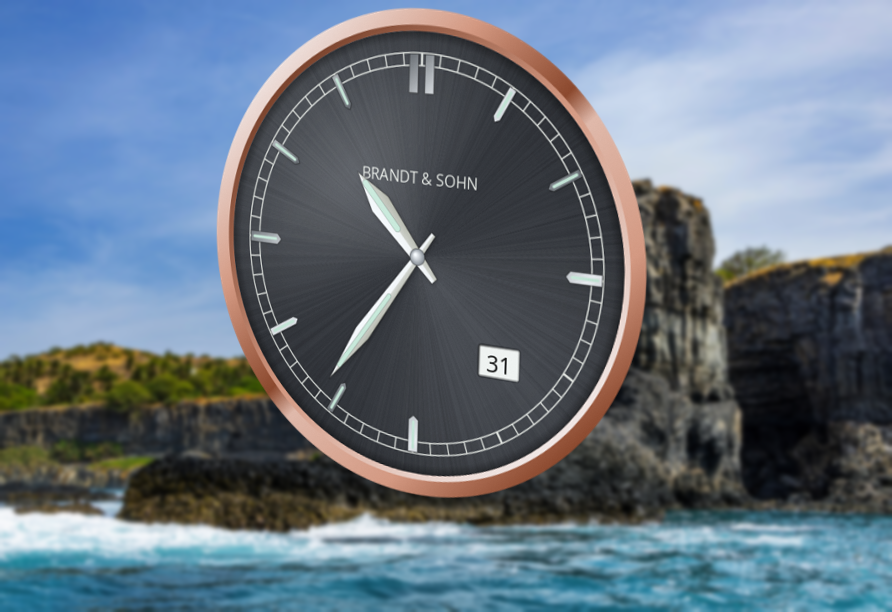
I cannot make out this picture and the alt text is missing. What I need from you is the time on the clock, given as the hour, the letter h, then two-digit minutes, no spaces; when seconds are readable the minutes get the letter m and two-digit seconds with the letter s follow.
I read 10h36
